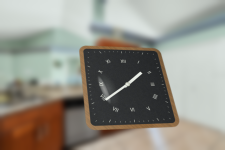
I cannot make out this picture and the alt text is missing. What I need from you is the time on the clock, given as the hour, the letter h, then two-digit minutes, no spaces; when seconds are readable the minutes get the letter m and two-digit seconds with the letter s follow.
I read 1h39
